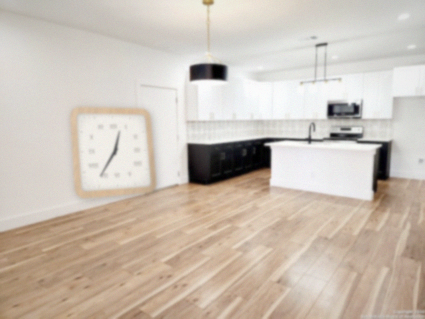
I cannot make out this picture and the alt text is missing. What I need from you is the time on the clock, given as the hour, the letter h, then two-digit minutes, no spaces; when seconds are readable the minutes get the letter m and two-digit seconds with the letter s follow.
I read 12h36
